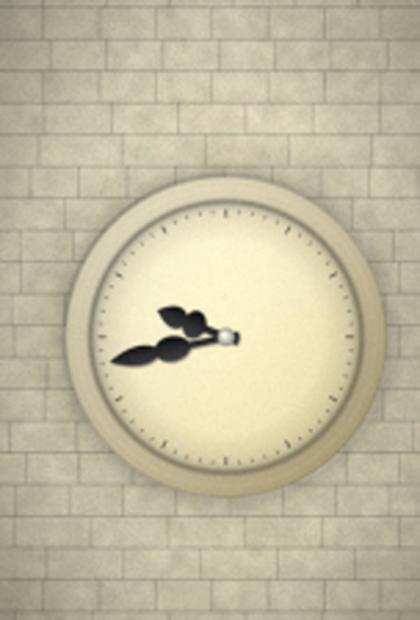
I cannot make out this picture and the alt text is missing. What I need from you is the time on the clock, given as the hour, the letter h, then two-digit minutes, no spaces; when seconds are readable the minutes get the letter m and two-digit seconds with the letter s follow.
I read 9h43
